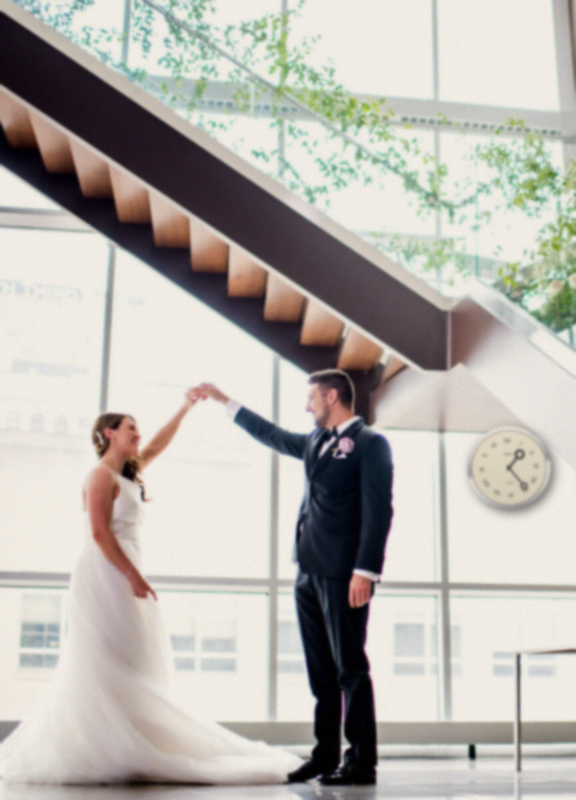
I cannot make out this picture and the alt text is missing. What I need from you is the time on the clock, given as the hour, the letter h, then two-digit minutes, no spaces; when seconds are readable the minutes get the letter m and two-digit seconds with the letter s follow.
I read 1h24
